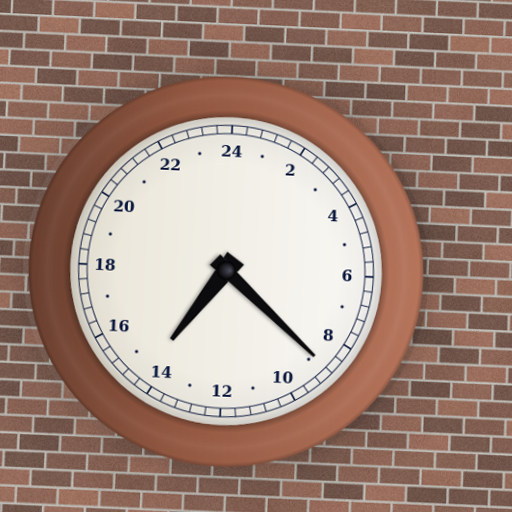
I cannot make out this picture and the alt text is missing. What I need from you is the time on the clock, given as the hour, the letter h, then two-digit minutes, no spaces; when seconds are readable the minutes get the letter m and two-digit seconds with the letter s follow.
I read 14h22
